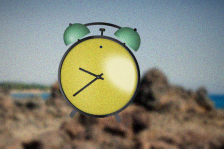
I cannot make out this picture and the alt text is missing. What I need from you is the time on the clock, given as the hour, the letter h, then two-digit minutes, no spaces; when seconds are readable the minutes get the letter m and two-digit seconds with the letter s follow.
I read 9h38
